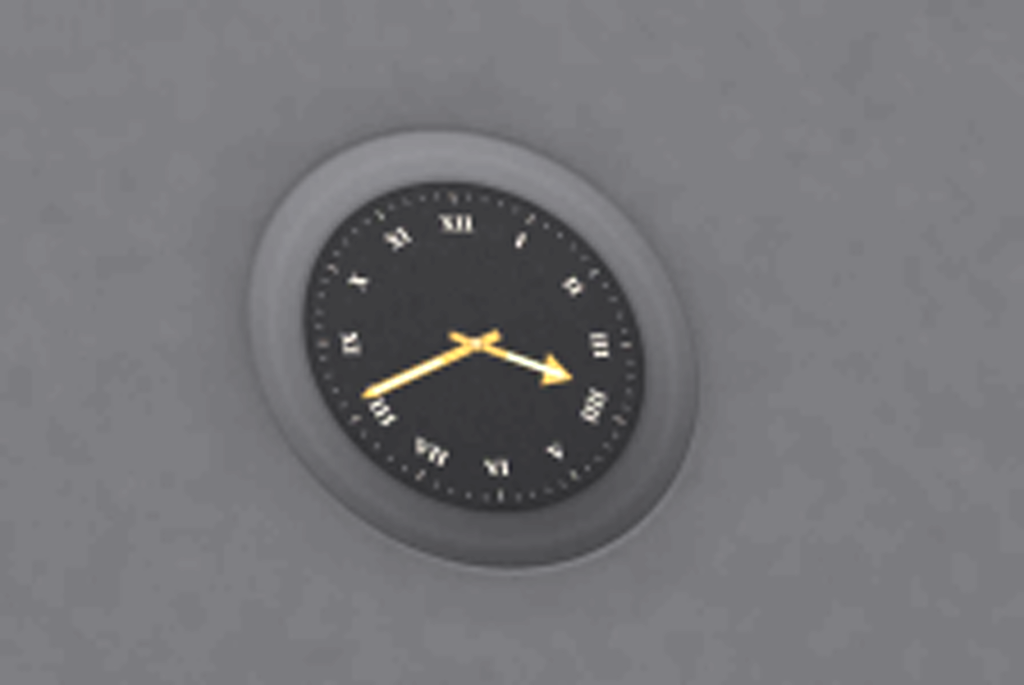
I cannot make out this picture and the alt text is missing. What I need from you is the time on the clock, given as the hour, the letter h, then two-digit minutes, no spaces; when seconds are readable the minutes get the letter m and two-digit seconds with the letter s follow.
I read 3h41
